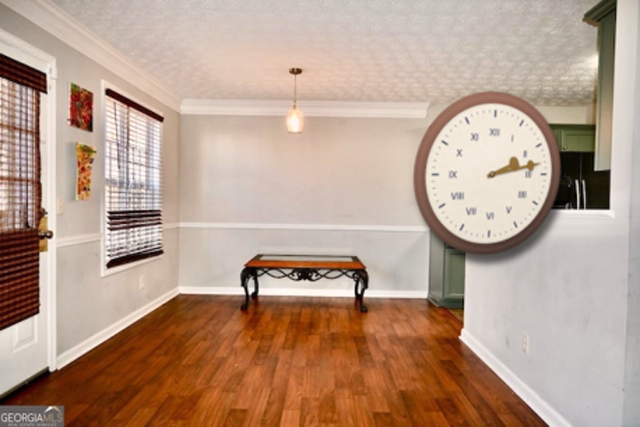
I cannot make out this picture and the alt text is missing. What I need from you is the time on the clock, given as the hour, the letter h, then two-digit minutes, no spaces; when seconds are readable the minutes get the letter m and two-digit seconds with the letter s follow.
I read 2h13
